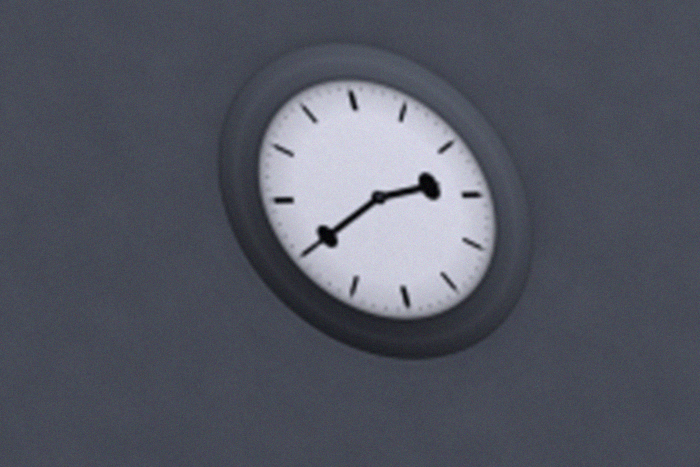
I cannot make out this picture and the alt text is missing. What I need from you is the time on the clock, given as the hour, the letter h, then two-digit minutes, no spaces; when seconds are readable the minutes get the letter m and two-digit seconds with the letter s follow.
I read 2h40
